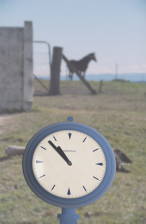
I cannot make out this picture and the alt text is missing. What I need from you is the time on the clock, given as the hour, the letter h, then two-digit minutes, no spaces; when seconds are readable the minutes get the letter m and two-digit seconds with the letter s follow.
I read 10h53
